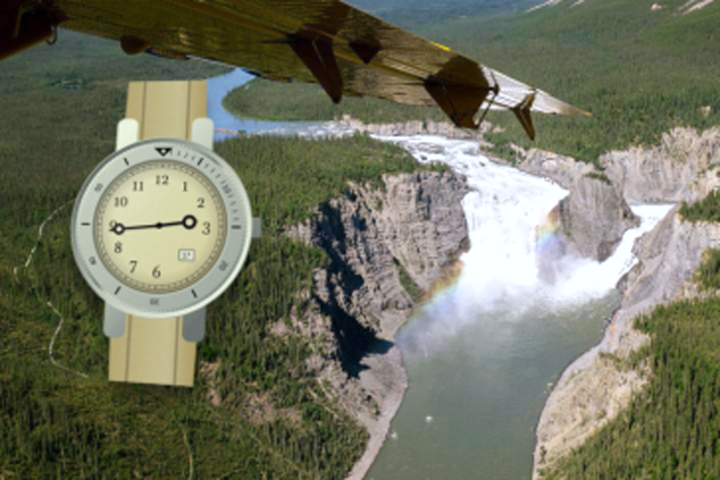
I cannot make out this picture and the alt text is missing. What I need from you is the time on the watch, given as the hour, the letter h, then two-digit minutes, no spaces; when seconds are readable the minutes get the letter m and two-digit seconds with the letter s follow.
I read 2h44
